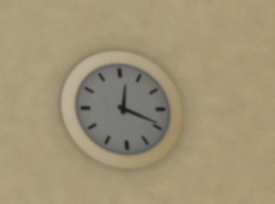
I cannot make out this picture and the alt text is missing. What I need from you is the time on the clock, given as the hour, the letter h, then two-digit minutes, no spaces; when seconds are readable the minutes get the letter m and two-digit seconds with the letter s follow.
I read 12h19
